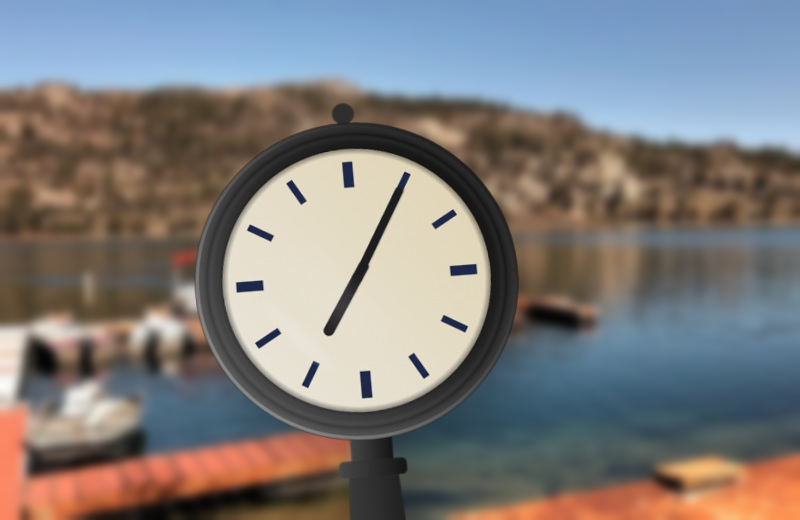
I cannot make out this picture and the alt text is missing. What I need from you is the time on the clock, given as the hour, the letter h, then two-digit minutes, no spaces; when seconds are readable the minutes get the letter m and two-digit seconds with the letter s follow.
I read 7h05
